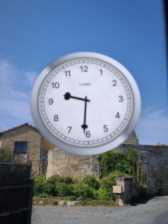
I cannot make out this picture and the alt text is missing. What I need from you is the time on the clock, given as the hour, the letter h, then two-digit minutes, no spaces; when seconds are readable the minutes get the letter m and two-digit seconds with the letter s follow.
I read 9h31
